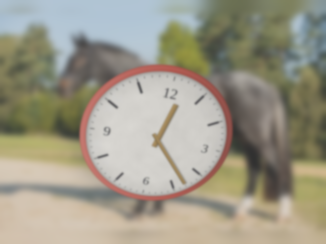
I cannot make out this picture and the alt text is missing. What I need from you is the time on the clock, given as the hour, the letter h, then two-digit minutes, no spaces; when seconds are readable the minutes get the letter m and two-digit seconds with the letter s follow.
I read 12h23
